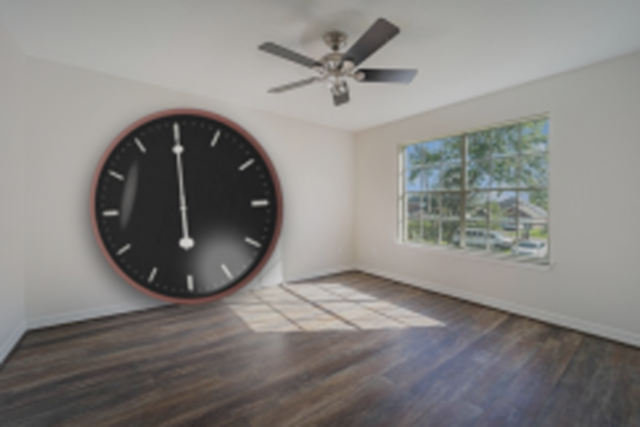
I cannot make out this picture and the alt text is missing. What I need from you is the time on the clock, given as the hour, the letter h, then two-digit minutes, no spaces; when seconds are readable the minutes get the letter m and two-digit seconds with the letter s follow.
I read 6h00
